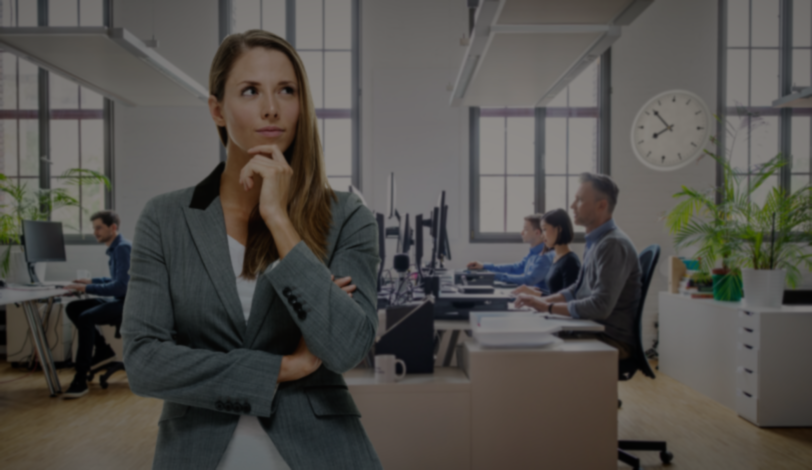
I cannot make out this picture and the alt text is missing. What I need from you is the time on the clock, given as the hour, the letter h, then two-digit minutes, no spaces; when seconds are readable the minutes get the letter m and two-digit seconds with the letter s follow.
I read 7h52
